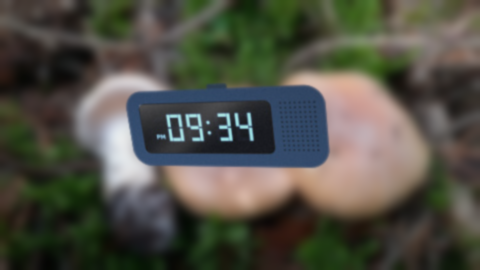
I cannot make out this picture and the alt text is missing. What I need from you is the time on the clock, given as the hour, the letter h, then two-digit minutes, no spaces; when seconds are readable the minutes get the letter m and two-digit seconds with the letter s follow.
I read 9h34
